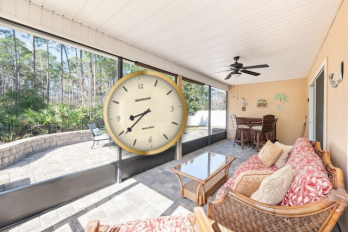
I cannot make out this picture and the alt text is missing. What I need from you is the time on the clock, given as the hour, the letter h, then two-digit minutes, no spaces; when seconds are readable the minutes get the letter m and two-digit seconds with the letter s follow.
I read 8h39
